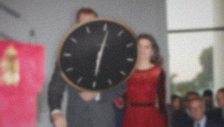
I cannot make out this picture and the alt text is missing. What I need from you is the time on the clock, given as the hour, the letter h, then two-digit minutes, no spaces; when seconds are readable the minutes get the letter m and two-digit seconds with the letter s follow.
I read 6h01
